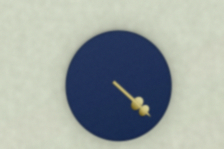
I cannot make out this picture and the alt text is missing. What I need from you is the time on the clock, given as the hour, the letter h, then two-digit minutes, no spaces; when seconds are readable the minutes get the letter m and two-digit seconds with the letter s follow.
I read 4h22
